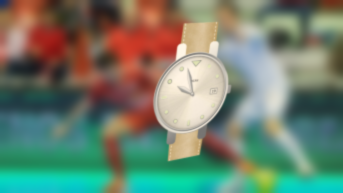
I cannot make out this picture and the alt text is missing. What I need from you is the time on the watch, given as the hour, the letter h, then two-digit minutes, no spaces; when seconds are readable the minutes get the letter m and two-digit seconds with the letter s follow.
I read 9h57
